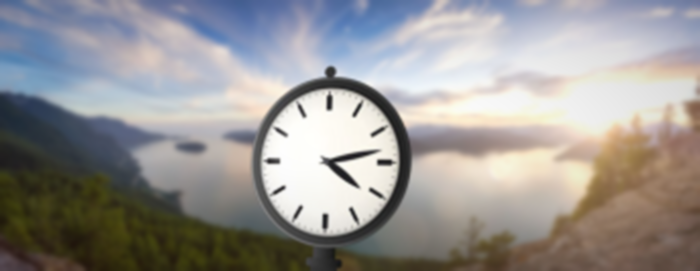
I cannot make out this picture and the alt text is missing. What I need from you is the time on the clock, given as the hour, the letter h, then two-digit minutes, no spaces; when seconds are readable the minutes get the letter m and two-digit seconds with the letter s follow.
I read 4h13
